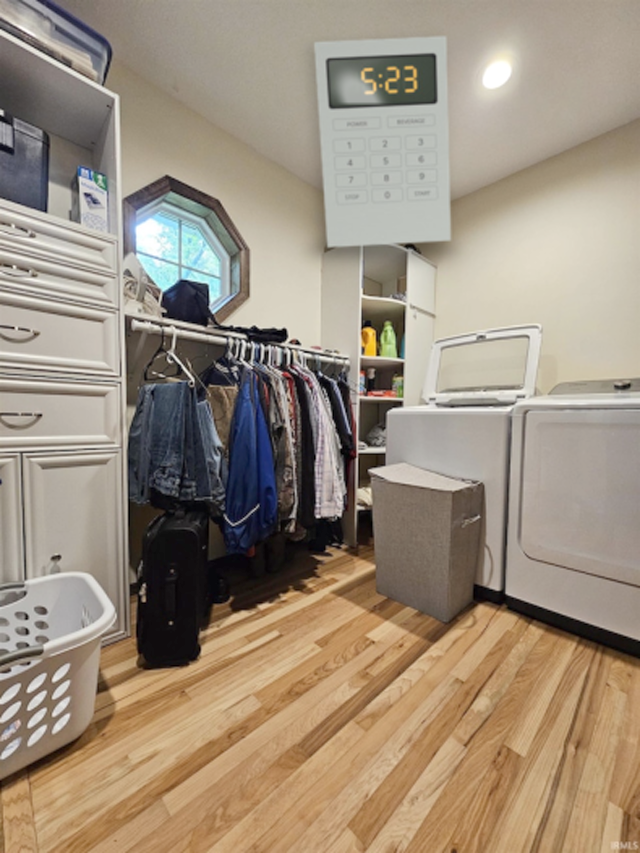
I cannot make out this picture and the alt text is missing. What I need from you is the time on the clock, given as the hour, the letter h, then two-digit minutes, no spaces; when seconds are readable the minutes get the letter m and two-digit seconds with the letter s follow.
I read 5h23
